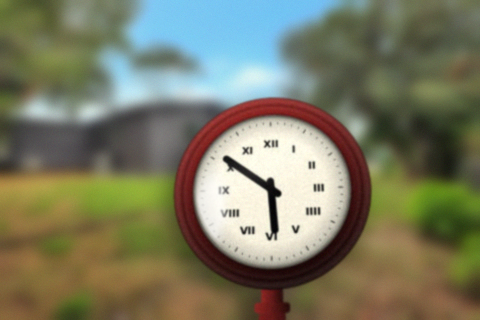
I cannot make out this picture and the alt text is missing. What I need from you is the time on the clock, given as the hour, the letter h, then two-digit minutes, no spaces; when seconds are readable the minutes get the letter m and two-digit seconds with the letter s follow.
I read 5h51
